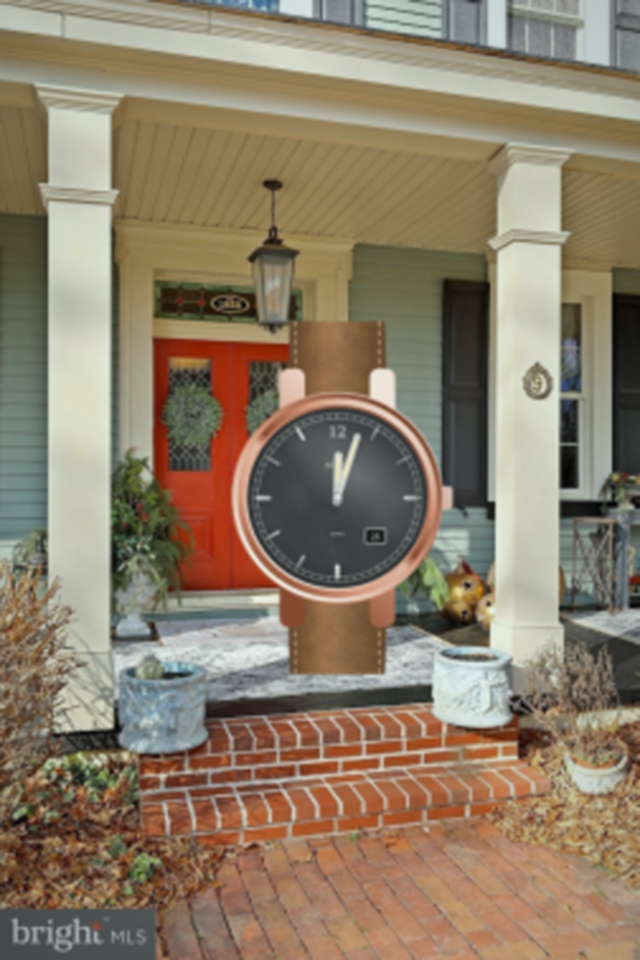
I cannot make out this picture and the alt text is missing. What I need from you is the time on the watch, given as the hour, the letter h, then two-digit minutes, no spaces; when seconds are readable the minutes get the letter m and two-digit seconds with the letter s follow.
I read 12h03
